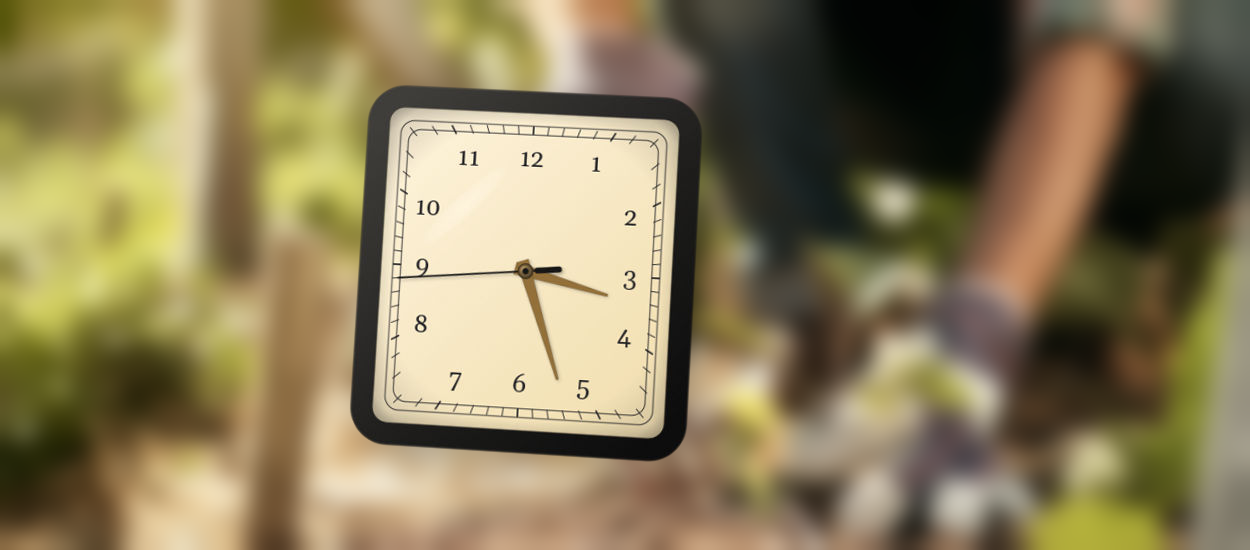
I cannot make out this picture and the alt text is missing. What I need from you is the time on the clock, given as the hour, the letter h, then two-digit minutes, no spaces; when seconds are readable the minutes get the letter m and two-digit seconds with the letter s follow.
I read 3h26m44s
